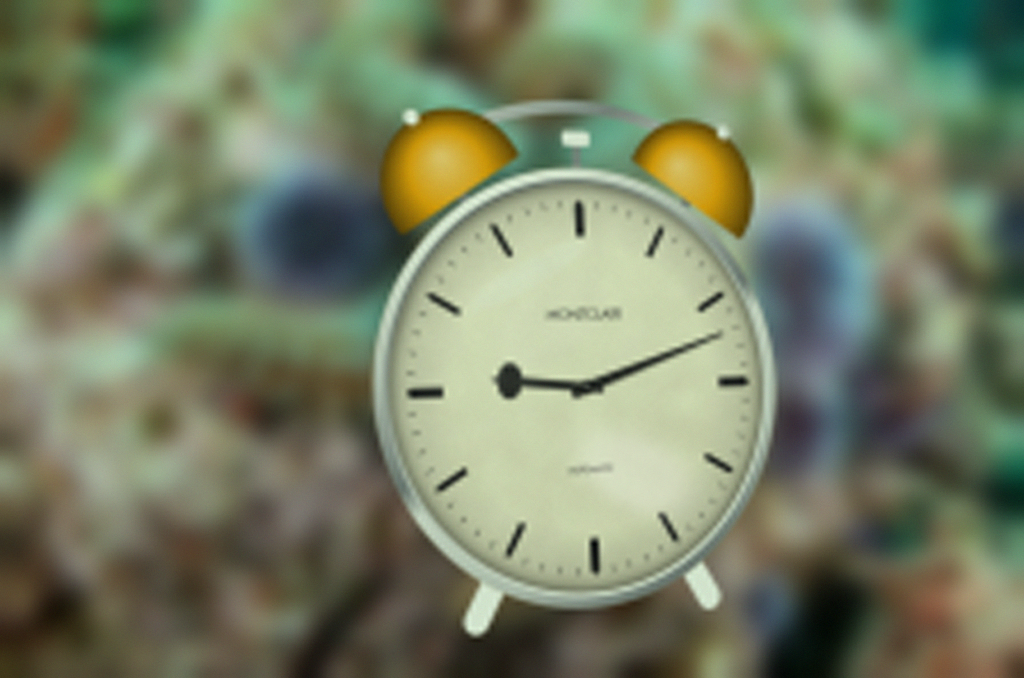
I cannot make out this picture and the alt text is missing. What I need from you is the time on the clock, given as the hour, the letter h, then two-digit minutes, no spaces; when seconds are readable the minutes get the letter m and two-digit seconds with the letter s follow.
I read 9h12
